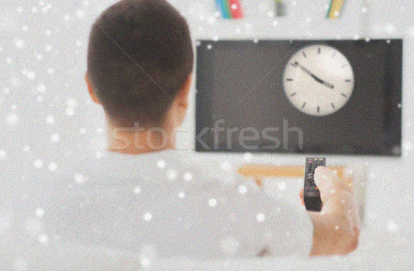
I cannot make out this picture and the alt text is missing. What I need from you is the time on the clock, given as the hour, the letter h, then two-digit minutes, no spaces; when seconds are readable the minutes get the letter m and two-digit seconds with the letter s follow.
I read 3h51
